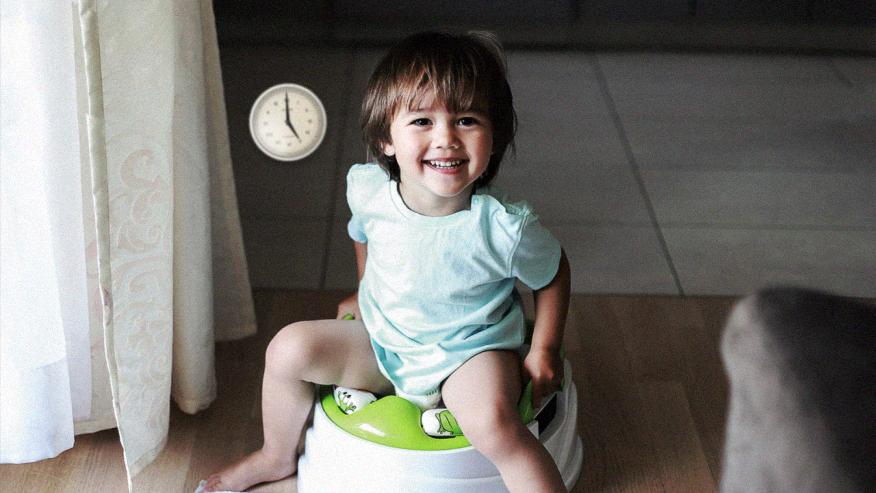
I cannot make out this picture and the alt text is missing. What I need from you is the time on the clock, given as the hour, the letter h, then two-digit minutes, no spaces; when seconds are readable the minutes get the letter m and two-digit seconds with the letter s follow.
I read 5h00
